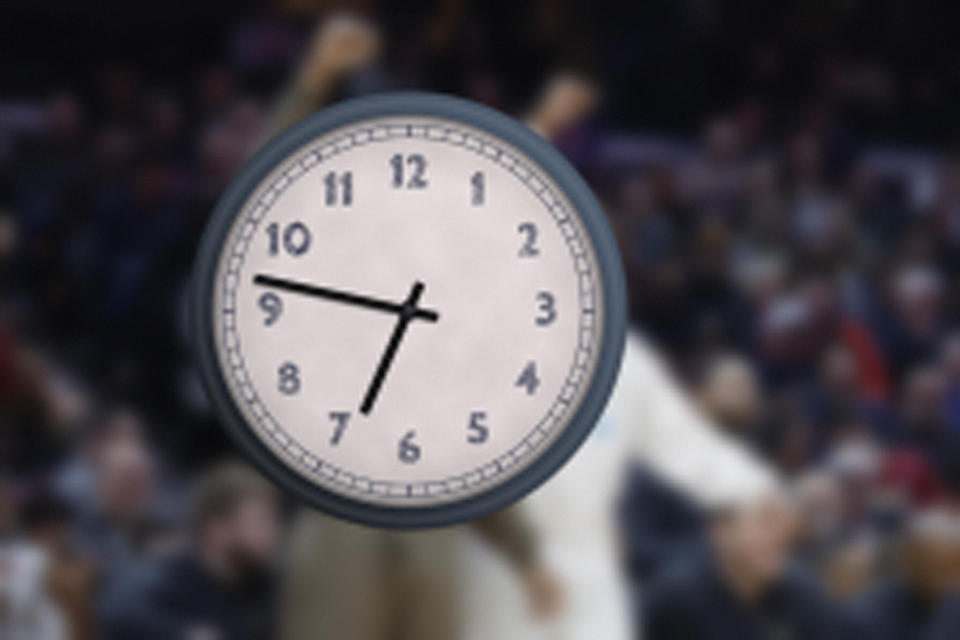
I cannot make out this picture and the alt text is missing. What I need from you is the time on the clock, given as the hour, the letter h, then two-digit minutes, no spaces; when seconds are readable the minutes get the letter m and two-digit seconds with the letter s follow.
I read 6h47
